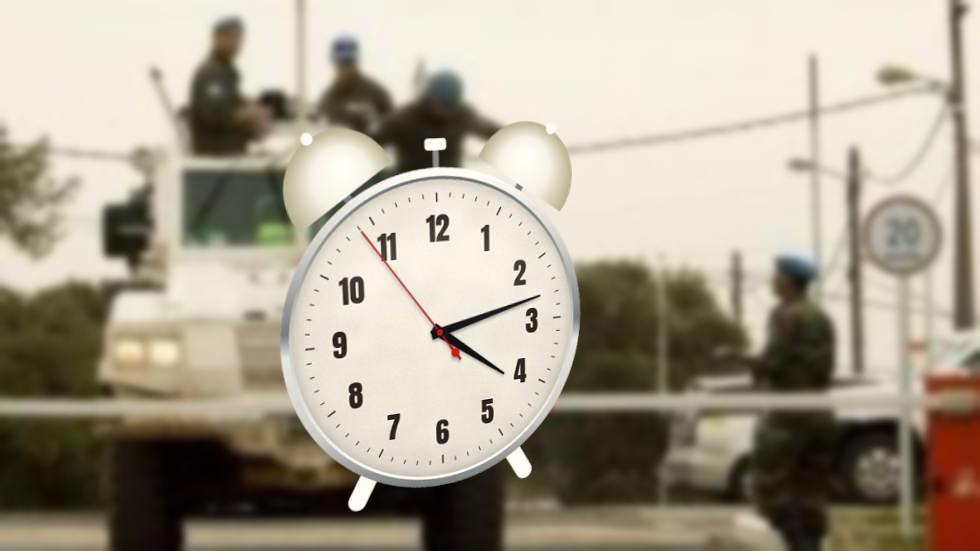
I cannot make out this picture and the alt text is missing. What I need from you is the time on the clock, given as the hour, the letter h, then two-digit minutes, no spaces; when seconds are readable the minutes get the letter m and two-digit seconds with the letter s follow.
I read 4h12m54s
